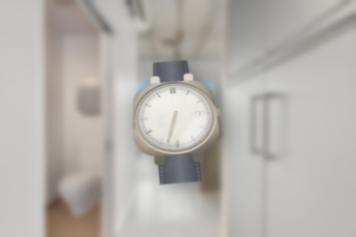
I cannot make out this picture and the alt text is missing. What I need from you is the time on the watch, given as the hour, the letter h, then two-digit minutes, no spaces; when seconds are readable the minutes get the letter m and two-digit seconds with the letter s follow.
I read 6h33
